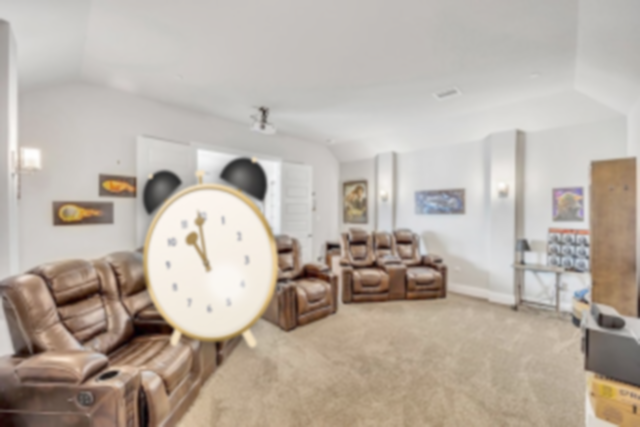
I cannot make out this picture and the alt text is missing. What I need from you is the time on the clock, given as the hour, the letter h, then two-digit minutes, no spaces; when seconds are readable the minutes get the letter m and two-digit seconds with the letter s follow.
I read 10h59
